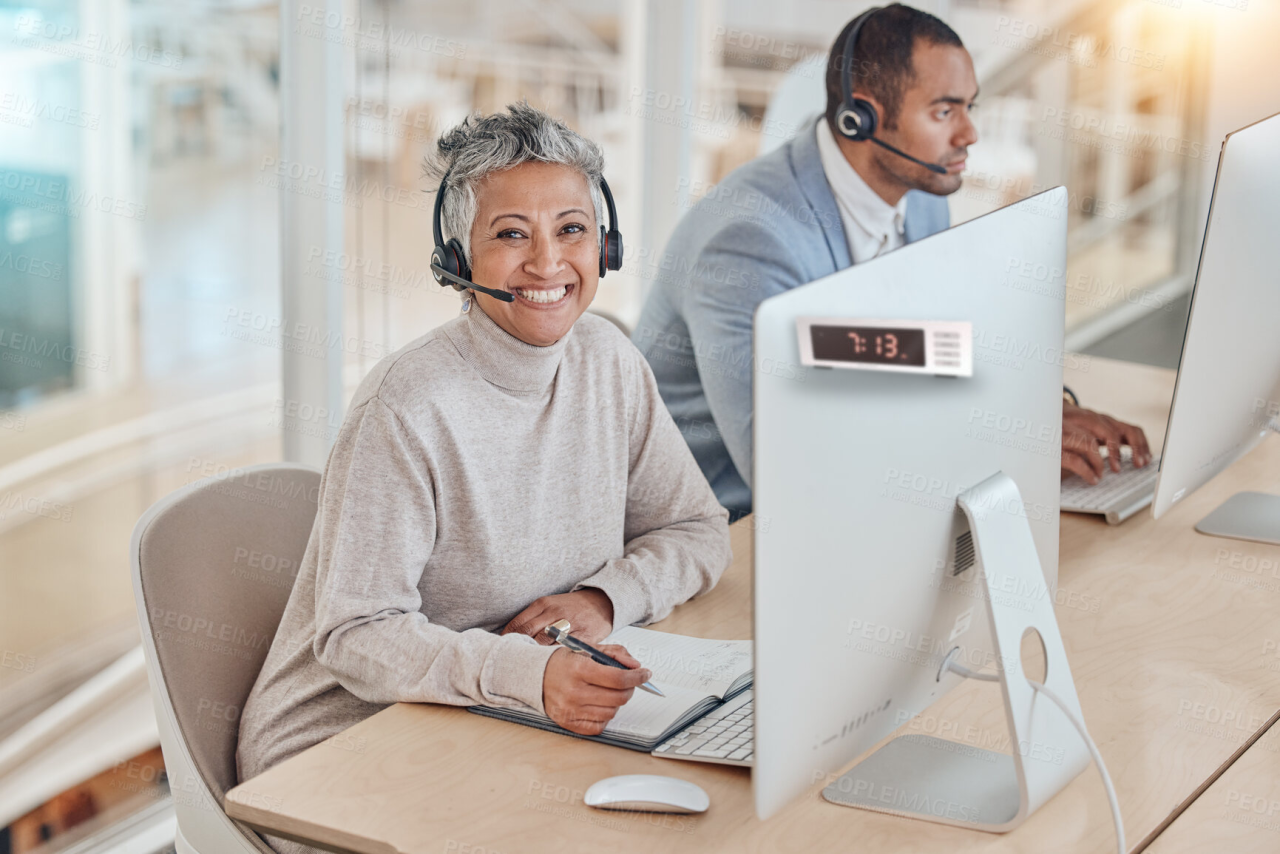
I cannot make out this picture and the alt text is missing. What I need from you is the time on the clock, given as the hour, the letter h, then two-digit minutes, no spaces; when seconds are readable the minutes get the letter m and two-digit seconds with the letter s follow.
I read 7h13
